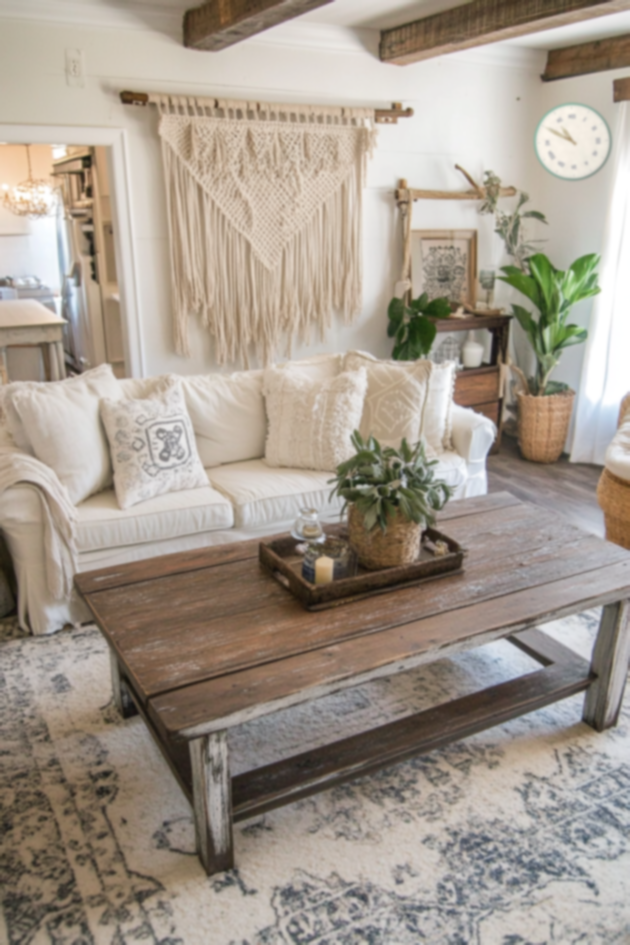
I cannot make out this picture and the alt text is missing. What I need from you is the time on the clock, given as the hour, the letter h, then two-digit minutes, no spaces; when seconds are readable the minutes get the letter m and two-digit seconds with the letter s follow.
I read 10h50
